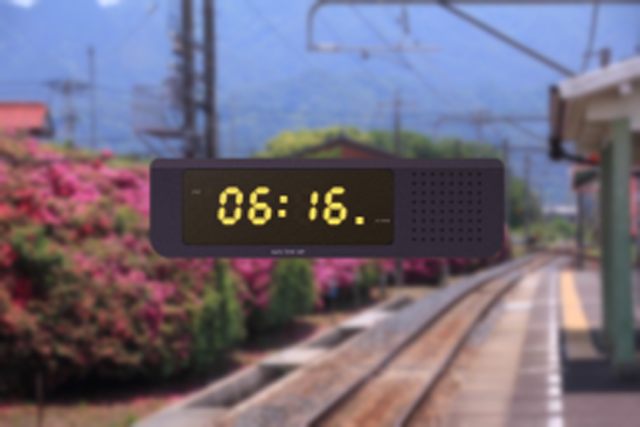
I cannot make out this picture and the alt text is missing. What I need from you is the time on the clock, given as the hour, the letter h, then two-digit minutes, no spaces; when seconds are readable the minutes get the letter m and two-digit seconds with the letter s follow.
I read 6h16
